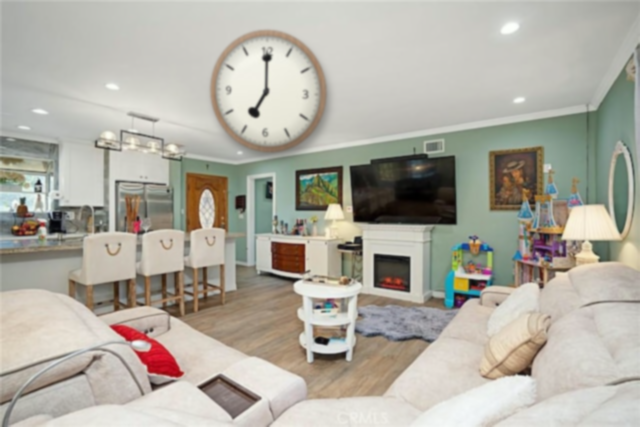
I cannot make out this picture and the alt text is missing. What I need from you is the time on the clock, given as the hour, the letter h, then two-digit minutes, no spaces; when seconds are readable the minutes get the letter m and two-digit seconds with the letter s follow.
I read 7h00
